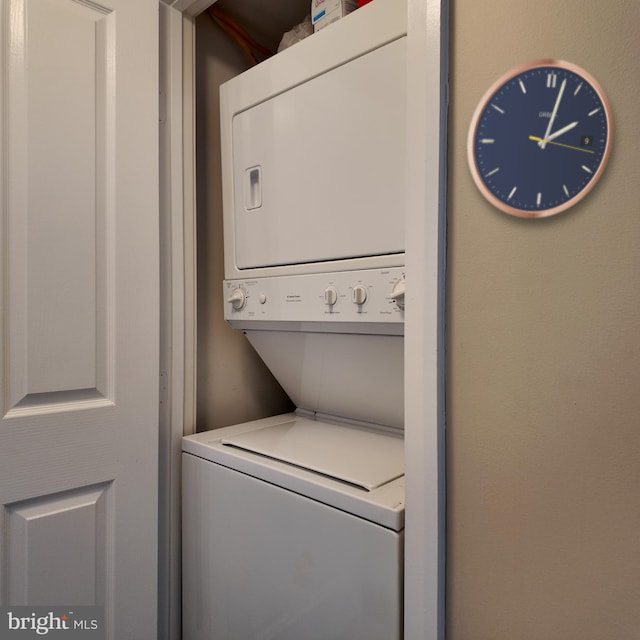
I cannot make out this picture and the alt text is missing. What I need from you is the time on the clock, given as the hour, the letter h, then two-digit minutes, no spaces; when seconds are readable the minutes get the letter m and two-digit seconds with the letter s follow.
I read 2h02m17s
